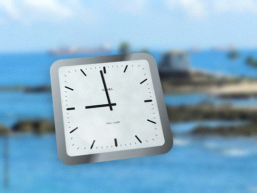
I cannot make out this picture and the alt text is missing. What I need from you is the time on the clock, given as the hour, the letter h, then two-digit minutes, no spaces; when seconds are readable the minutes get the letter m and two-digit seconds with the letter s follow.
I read 8h59
